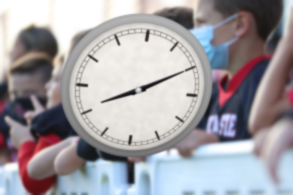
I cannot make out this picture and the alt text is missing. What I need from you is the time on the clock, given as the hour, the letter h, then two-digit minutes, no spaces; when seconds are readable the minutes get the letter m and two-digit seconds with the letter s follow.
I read 8h10
